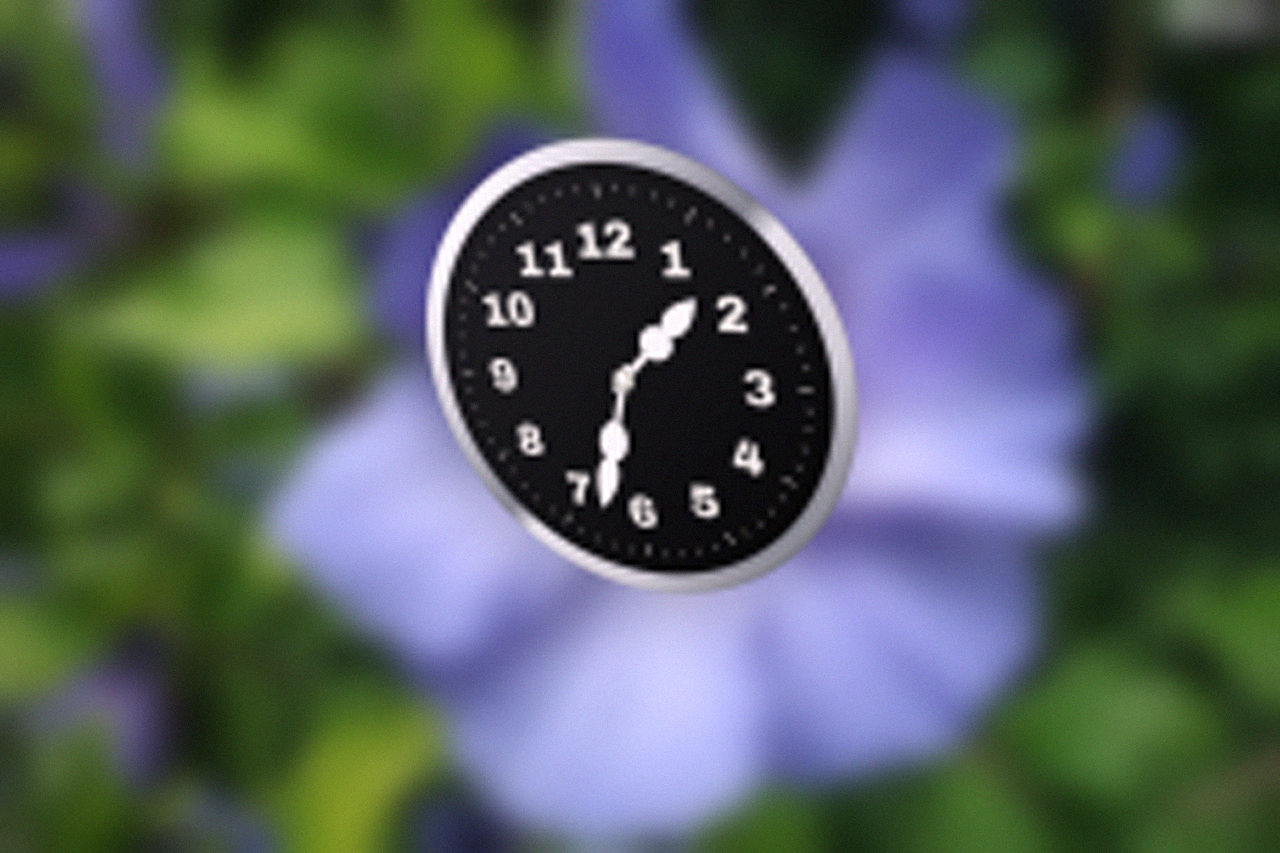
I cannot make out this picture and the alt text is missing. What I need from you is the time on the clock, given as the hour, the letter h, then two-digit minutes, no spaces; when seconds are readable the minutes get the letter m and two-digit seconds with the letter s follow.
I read 1h33
